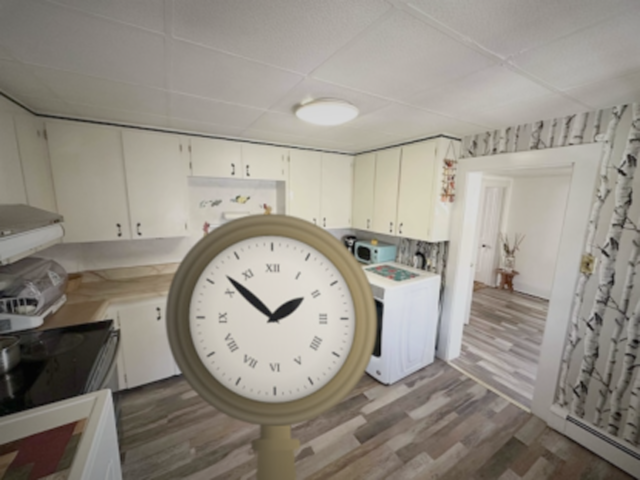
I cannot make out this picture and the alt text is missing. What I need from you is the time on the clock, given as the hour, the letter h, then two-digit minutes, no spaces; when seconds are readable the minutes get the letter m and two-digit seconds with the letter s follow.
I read 1h52
